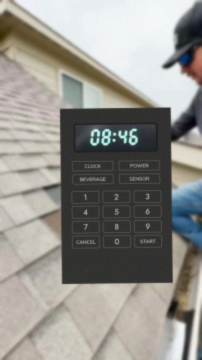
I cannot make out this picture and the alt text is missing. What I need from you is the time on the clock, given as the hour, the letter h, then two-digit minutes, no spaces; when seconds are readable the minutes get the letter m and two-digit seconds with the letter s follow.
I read 8h46
